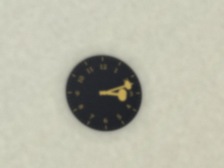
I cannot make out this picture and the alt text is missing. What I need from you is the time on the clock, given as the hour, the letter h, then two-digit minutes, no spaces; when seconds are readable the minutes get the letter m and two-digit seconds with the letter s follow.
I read 3h12
